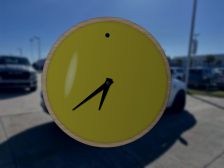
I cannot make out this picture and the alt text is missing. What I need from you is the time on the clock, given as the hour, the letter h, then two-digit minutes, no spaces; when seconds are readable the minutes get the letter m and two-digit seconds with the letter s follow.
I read 6h39
